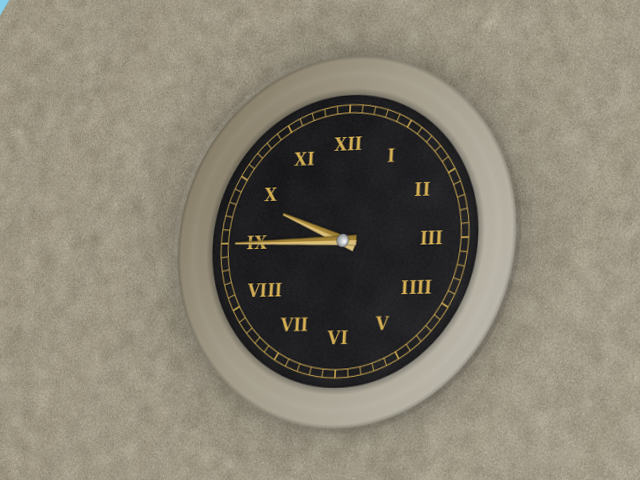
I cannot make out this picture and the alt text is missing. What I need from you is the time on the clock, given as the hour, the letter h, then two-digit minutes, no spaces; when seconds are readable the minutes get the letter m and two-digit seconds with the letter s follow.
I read 9h45
